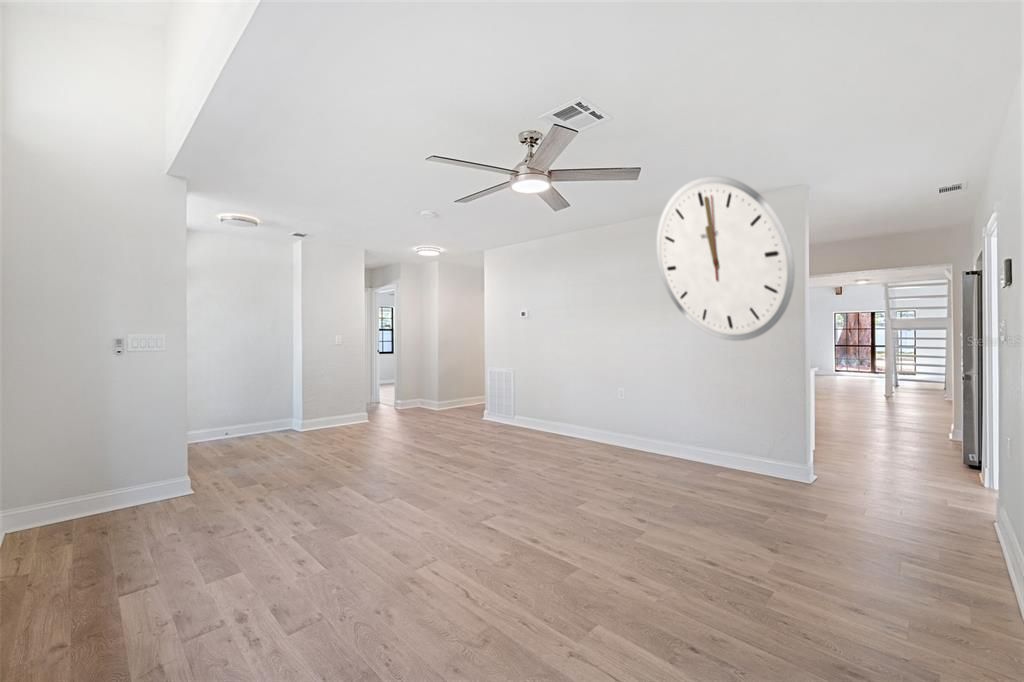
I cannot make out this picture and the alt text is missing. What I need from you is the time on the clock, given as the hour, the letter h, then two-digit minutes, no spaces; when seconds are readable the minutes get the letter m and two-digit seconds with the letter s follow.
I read 12h01m02s
